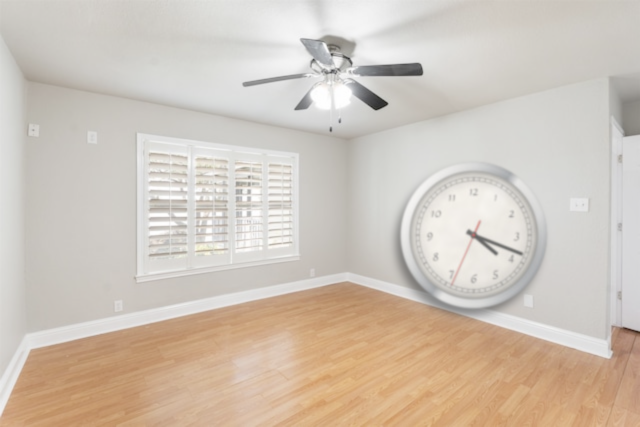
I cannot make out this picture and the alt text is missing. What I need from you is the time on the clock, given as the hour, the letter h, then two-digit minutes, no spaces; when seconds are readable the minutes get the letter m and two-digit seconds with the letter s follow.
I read 4h18m34s
